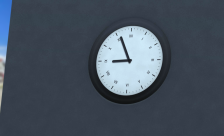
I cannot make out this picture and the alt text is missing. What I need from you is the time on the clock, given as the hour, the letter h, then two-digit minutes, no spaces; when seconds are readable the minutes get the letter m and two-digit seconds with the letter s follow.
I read 8h56
